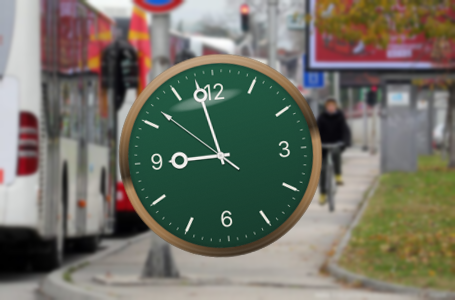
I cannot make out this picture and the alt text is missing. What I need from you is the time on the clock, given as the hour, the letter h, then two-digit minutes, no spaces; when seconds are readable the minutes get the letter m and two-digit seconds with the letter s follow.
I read 8h57m52s
